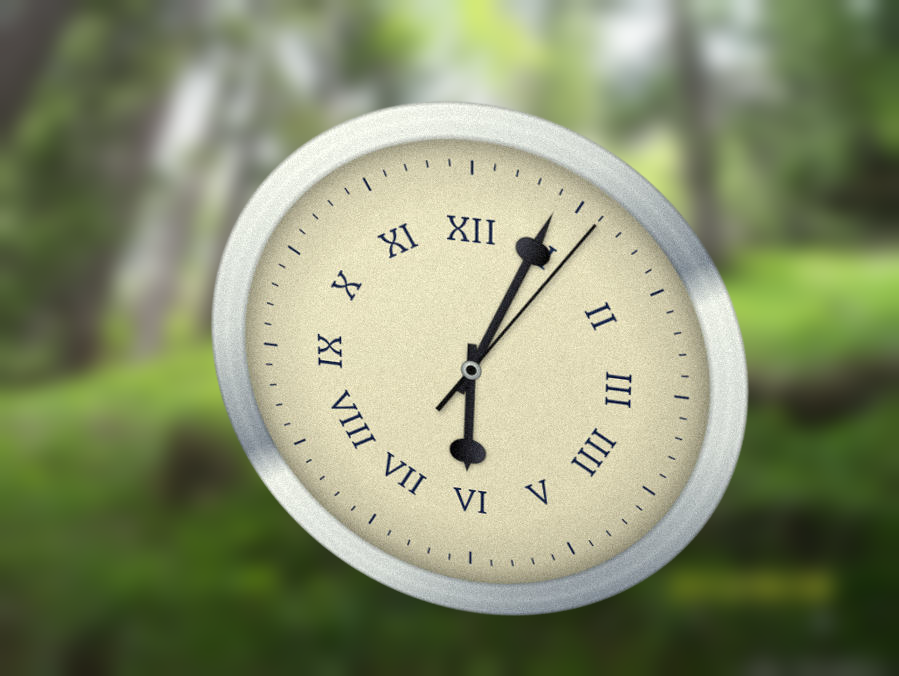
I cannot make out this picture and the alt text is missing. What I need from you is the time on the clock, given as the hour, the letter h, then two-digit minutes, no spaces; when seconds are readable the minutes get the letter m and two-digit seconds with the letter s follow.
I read 6h04m06s
